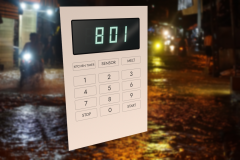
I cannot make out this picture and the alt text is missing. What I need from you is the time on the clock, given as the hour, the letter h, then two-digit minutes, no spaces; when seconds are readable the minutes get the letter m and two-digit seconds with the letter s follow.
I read 8h01
